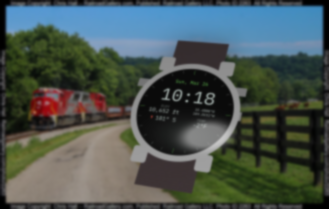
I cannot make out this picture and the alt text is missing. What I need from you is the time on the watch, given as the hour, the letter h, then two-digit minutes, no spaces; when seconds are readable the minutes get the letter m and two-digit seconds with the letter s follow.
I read 10h18
